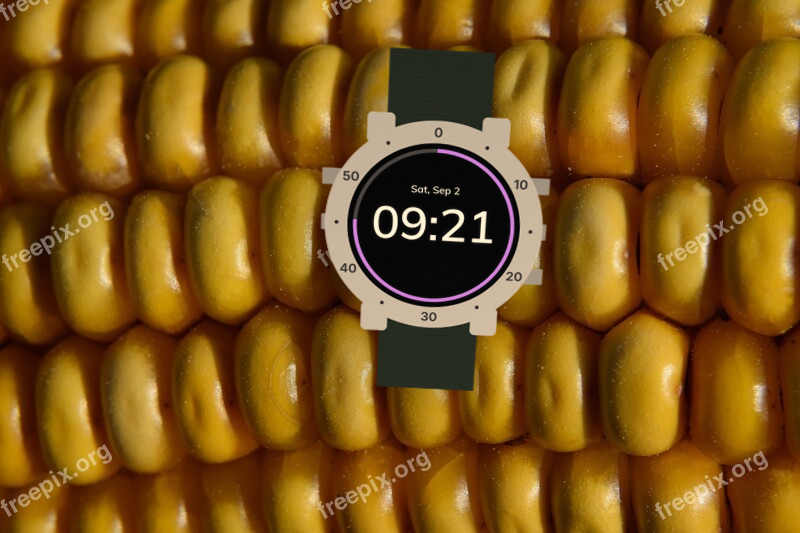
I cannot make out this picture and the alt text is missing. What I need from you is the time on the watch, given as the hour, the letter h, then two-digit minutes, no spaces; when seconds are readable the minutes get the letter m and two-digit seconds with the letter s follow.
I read 9h21
